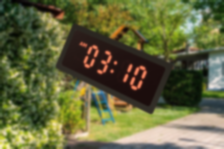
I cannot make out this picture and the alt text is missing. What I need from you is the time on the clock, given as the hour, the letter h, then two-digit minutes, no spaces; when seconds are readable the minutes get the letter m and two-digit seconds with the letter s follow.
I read 3h10
